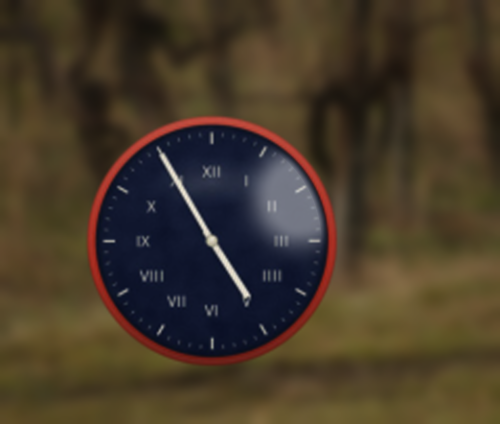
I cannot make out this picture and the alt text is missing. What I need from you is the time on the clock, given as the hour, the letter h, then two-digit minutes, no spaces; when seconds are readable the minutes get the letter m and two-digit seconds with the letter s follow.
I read 4h55
